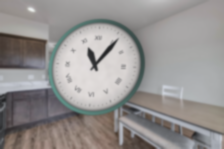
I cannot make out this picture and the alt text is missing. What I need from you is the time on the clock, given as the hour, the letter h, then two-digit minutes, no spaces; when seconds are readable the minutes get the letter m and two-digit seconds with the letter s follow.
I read 11h06
